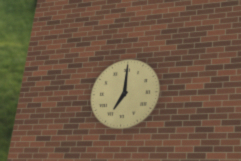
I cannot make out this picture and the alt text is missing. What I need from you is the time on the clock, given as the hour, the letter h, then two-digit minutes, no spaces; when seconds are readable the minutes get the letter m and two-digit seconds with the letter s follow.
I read 7h00
